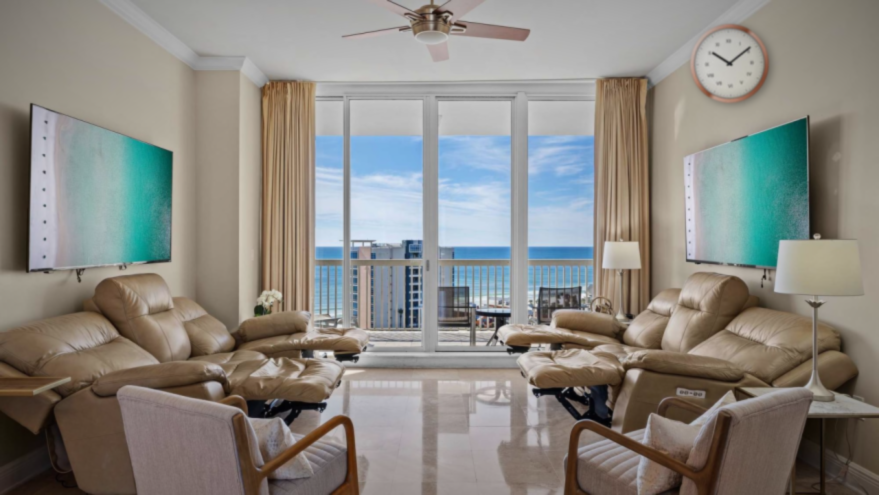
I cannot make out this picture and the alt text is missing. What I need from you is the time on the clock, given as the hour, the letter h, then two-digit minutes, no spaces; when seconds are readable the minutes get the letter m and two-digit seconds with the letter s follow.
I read 10h09
